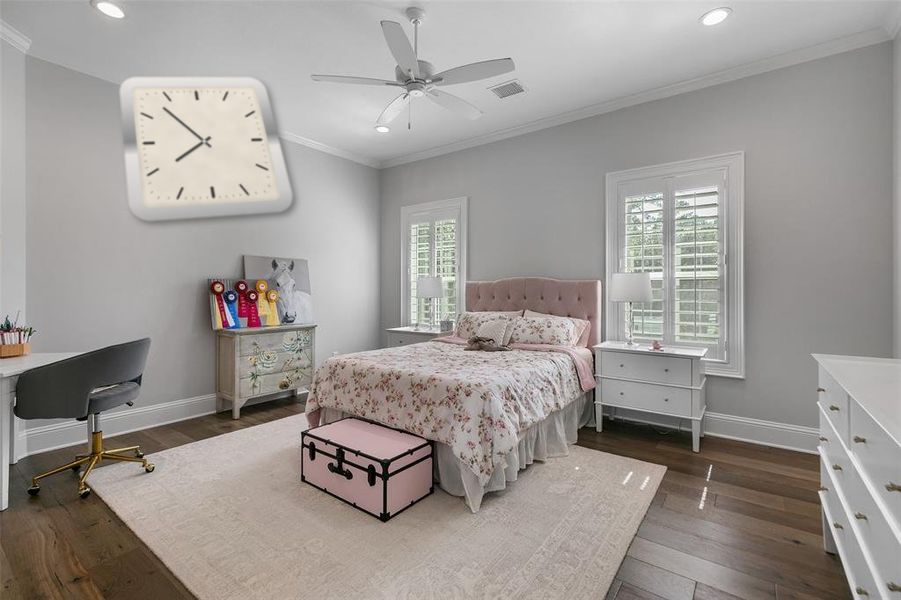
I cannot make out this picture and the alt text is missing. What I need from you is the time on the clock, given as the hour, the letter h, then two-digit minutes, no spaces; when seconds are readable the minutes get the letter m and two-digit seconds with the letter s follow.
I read 7h53
